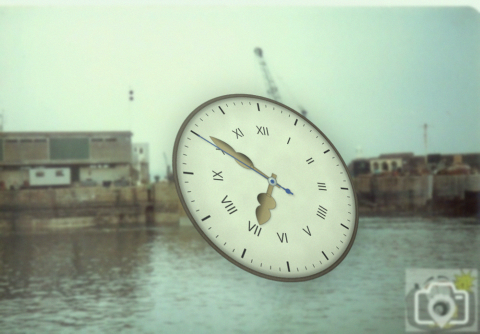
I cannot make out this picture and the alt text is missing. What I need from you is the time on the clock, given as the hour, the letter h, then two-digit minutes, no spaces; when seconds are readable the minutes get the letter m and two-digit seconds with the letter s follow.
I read 6h50m50s
